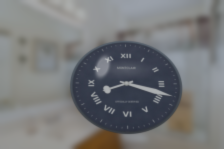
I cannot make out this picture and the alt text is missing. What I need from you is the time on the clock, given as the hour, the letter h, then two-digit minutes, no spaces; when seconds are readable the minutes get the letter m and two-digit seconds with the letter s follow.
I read 8h18
